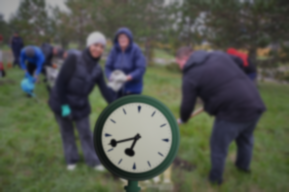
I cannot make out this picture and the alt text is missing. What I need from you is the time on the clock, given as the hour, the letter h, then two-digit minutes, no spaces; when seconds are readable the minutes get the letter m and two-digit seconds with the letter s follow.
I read 6h42
